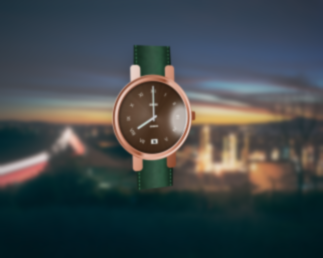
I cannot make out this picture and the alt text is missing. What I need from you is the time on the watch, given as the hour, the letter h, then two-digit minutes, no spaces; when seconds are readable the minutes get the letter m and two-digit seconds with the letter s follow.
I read 8h00
